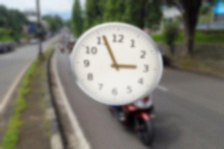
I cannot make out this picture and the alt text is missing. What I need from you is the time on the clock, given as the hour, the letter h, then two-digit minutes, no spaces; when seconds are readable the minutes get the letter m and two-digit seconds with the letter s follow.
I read 2h56
